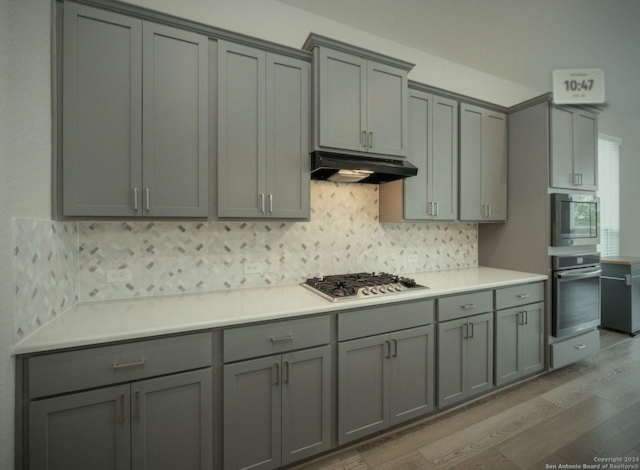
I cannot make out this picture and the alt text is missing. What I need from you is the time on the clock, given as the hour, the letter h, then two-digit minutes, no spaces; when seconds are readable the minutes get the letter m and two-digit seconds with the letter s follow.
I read 10h47
